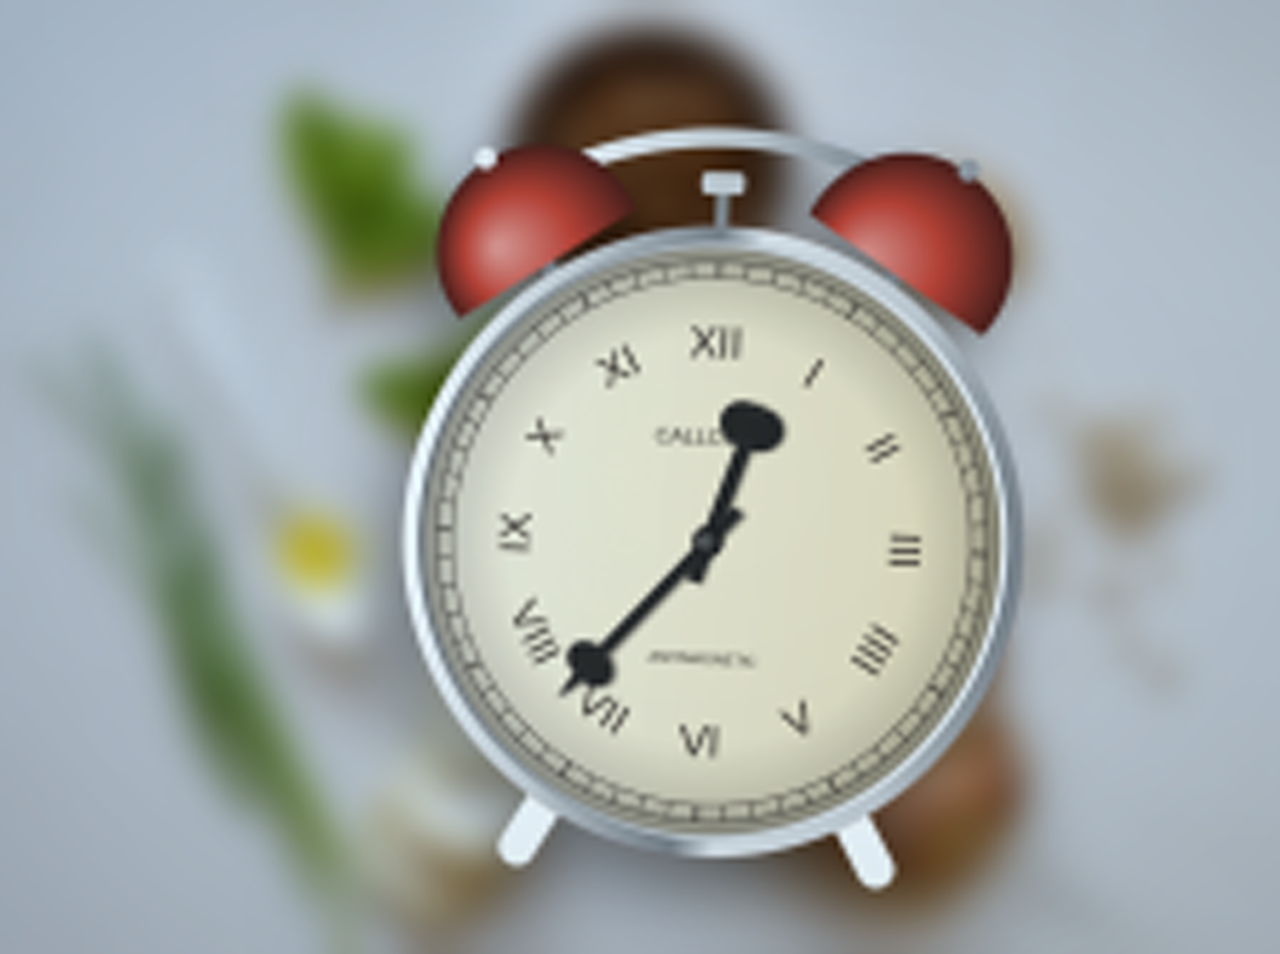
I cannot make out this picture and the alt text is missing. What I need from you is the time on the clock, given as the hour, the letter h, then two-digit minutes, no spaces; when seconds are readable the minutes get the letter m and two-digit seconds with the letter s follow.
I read 12h37
